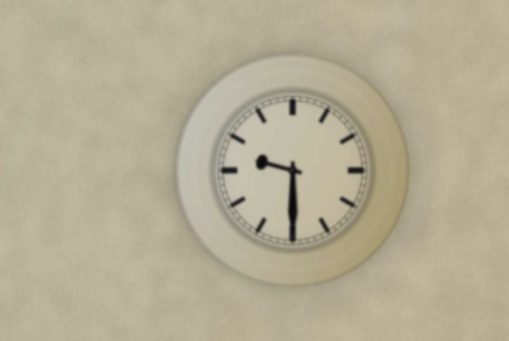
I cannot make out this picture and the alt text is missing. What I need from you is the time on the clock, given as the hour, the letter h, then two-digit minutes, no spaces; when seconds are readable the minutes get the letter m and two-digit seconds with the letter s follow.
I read 9h30
